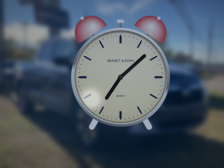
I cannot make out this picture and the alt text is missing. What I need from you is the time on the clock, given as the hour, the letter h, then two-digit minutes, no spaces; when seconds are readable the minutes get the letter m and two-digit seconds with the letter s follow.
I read 7h08
